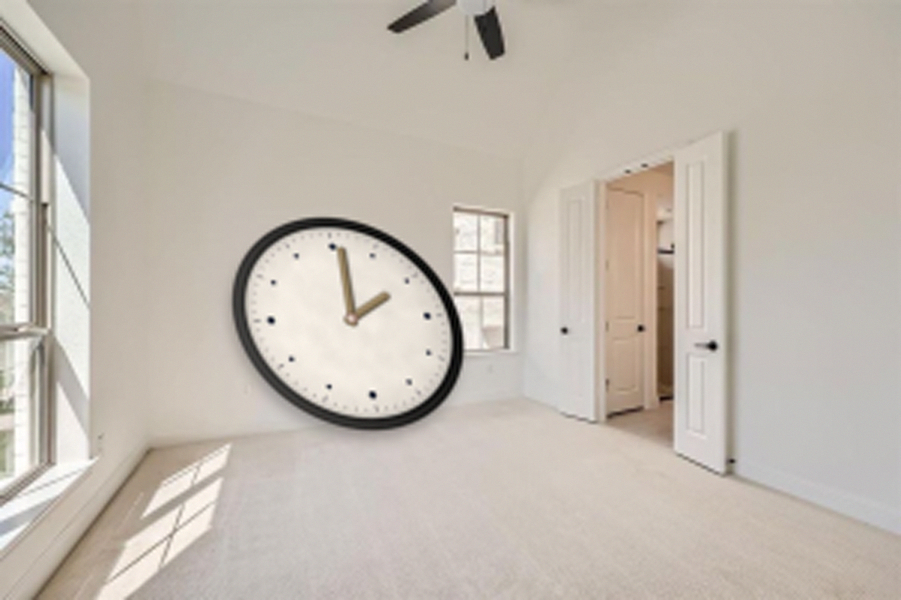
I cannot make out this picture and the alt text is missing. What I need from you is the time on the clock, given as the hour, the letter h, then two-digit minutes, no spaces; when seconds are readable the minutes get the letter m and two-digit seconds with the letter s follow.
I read 2h01
